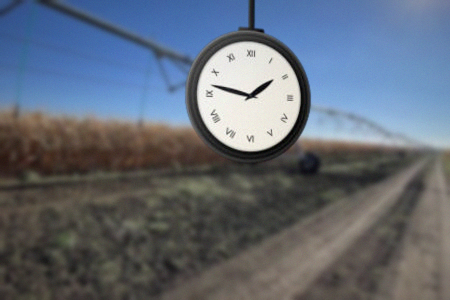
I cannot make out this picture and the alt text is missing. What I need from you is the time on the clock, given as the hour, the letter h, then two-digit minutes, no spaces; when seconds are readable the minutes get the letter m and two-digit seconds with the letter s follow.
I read 1h47
